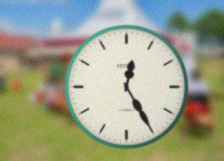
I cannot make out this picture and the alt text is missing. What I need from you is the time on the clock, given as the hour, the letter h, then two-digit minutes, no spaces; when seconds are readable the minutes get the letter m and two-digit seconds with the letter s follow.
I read 12h25
